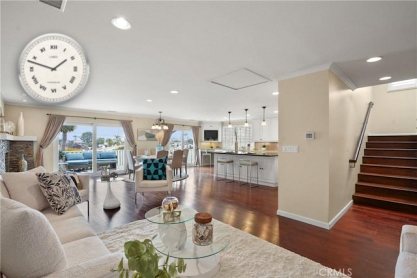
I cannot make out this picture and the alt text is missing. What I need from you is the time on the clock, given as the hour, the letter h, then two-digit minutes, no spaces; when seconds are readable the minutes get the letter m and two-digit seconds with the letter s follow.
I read 1h48
